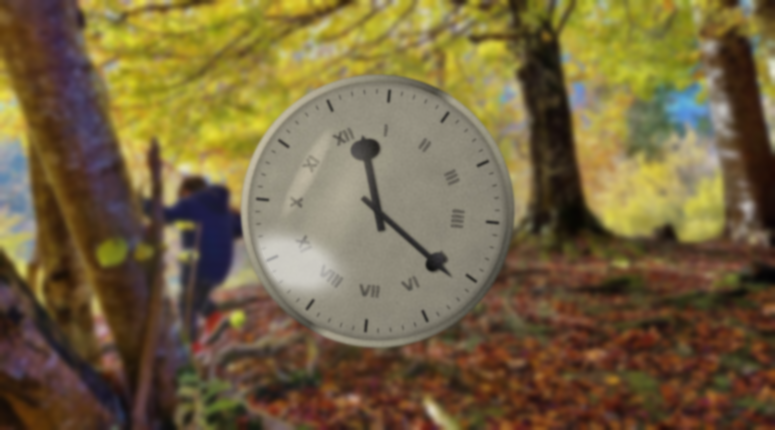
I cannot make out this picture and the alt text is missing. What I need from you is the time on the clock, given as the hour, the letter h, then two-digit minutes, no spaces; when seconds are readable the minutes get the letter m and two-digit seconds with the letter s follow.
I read 12h26
